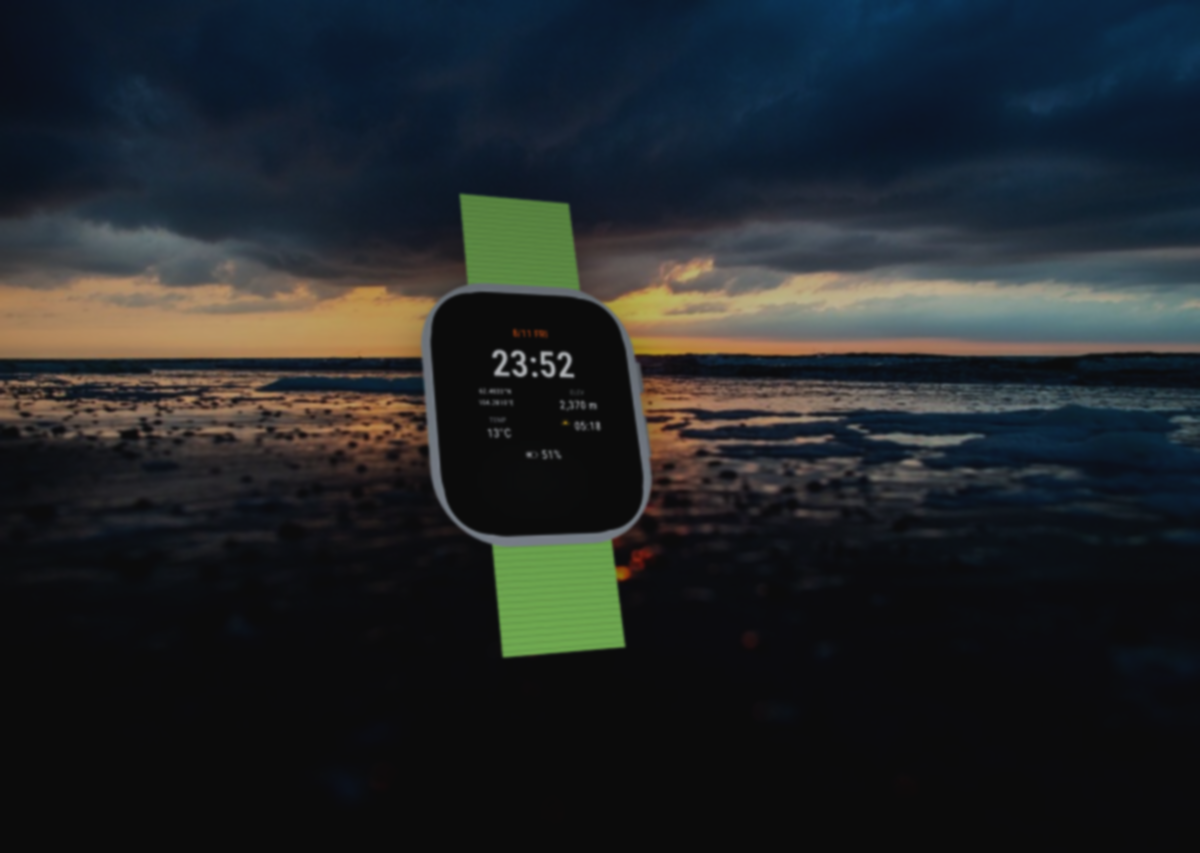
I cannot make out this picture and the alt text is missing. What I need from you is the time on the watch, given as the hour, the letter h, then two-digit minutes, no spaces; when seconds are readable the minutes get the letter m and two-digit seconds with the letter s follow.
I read 23h52
